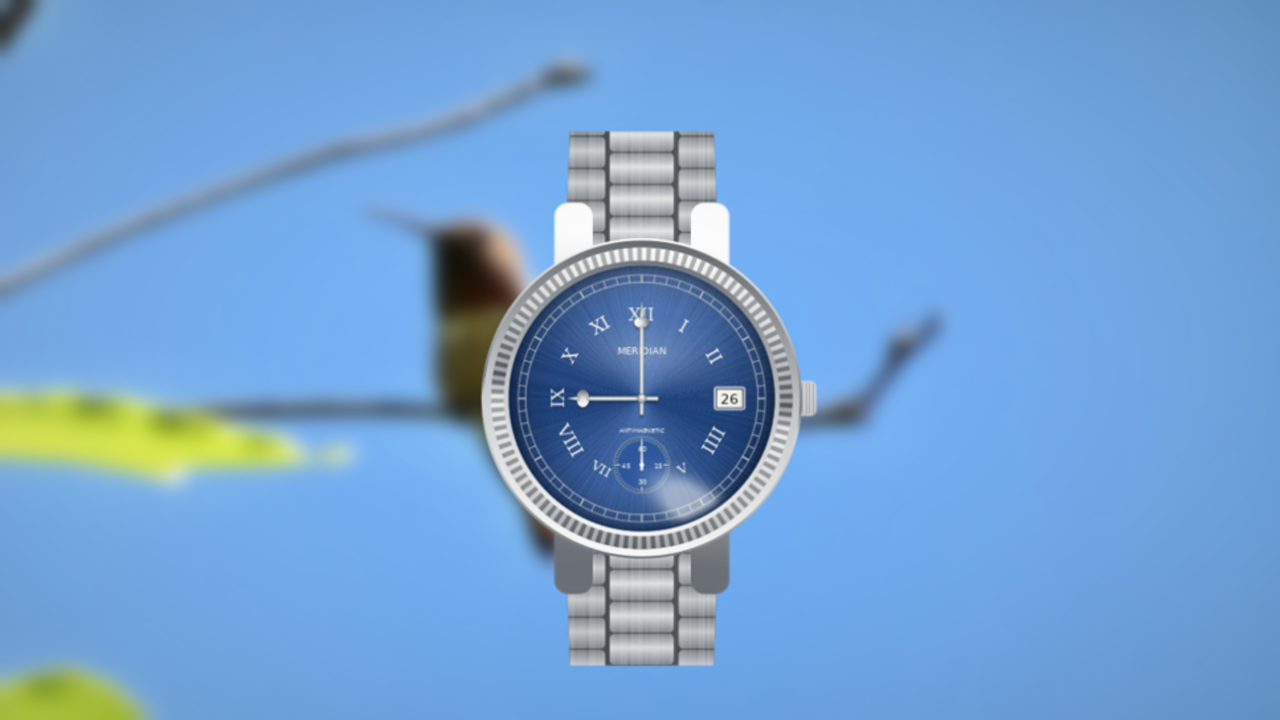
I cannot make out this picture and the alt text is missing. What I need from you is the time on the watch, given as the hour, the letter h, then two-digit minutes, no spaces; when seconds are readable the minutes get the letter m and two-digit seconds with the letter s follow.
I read 9h00
